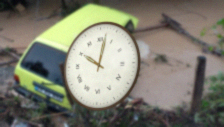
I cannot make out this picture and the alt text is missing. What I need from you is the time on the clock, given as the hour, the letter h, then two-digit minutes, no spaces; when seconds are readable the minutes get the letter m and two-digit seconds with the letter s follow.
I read 10h02
